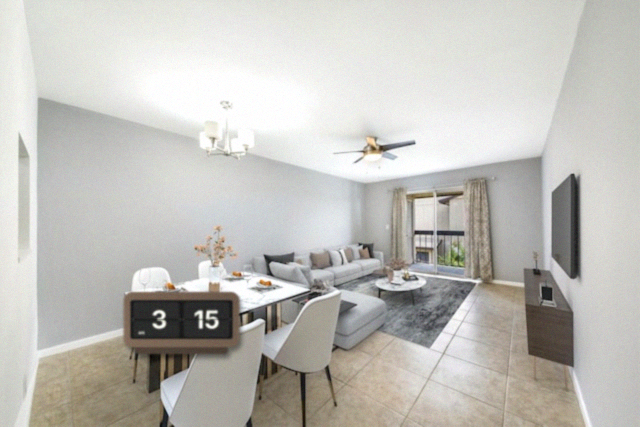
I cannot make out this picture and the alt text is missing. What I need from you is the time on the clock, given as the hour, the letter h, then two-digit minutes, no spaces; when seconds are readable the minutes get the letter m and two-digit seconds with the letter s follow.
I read 3h15
